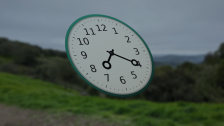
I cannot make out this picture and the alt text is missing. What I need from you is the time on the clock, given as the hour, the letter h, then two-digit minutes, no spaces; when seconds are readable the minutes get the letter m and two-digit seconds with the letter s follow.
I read 7h20
